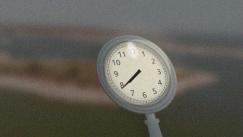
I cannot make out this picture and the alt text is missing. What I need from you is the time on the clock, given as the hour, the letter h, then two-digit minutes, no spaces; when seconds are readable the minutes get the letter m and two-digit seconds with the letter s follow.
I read 7h39
